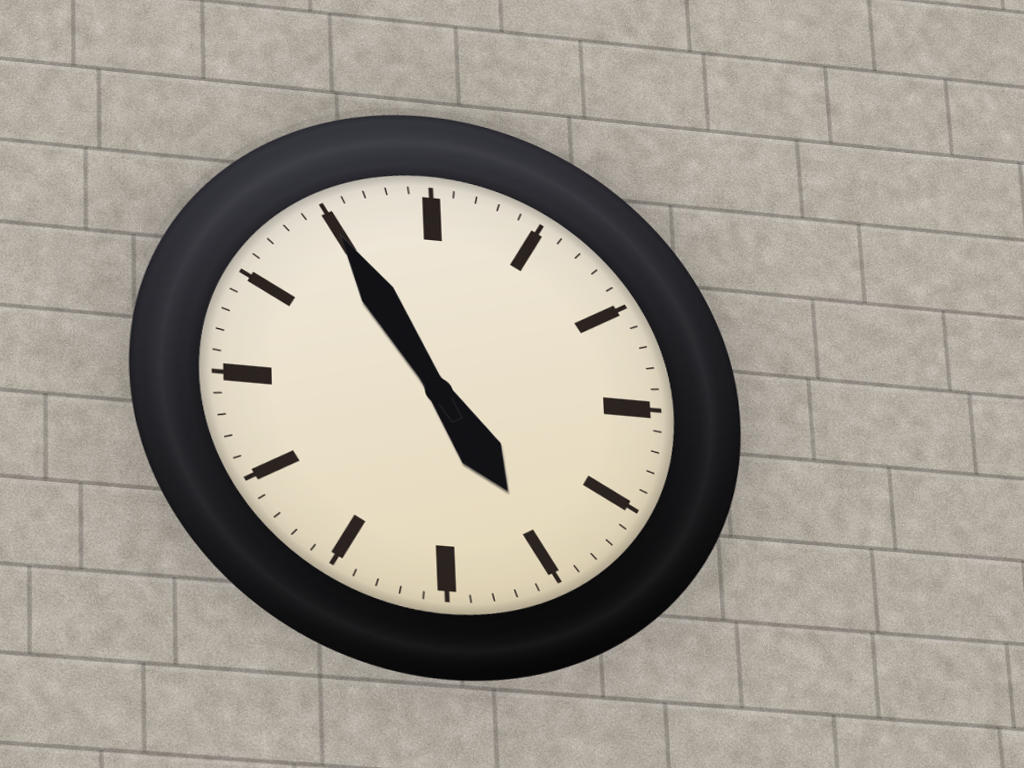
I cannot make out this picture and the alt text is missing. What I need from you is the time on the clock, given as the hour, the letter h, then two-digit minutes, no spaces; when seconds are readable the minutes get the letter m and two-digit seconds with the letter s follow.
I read 4h55
